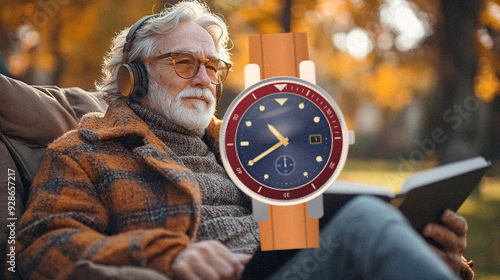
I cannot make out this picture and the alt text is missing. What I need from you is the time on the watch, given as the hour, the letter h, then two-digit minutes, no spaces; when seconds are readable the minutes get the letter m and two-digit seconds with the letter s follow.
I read 10h40
